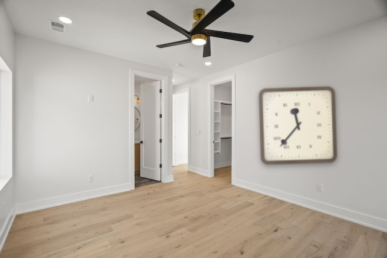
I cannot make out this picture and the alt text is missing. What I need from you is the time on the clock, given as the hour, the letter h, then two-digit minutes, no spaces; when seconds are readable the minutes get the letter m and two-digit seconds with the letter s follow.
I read 11h37
